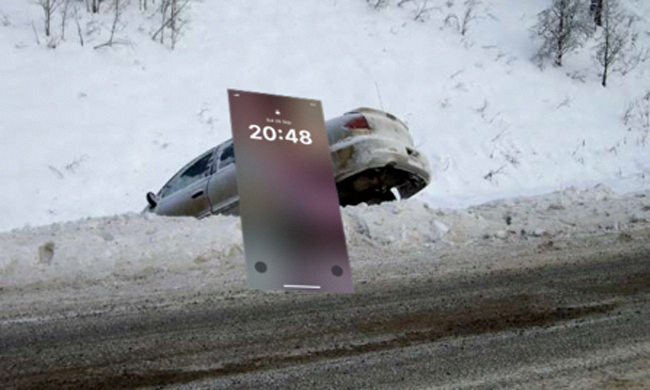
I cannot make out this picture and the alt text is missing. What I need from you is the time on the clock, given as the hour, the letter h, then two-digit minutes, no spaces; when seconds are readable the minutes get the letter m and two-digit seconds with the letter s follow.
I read 20h48
